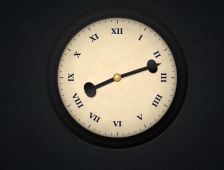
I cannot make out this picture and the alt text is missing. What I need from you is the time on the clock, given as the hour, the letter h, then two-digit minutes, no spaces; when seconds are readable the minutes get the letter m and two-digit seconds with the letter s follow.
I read 8h12
